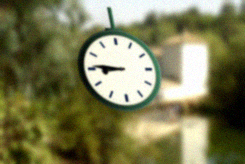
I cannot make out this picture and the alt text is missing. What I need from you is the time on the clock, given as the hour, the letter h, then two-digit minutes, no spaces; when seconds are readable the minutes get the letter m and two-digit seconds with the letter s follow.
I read 8h46
